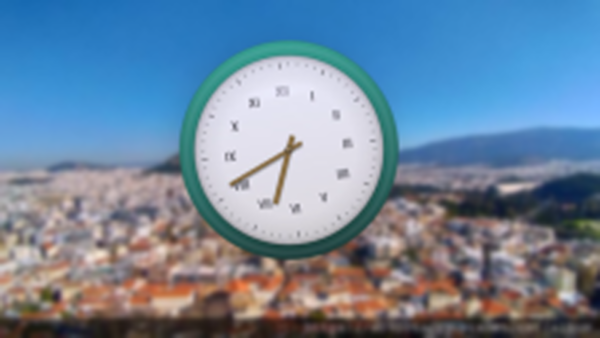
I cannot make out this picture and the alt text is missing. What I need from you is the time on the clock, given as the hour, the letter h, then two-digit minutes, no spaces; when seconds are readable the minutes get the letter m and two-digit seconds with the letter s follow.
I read 6h41
